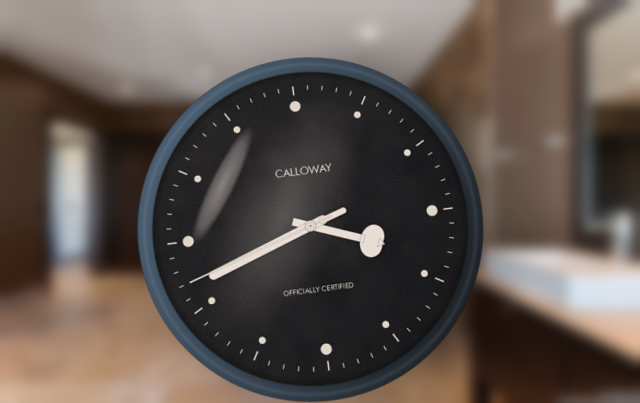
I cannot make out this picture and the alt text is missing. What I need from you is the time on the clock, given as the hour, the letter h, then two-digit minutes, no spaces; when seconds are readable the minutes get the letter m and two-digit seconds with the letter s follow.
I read 3h41m42s
